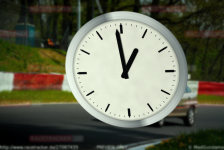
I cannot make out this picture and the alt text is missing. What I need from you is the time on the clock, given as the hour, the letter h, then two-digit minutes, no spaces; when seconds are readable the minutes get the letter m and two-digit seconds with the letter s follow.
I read 12h59
